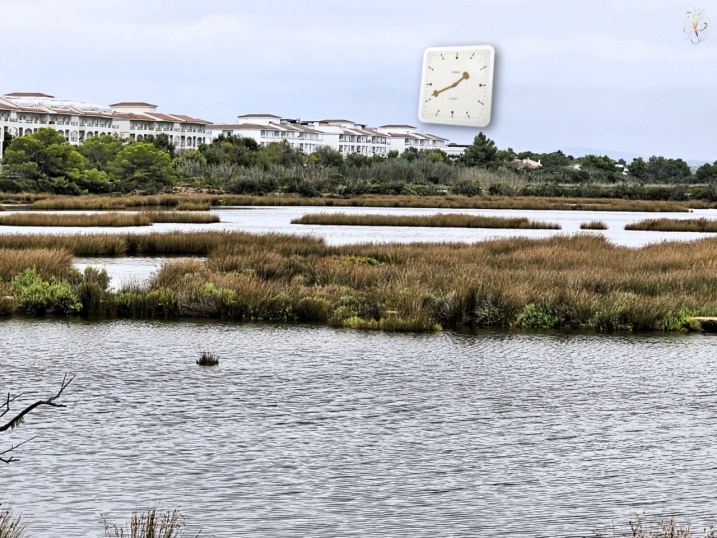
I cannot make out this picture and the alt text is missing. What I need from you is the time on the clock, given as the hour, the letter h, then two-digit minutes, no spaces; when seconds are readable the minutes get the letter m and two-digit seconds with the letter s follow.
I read 1h41
